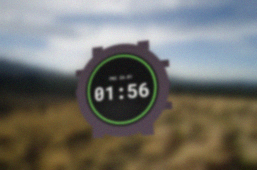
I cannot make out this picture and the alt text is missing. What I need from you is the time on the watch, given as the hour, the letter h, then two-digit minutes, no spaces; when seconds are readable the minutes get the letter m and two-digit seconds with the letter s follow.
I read 1h56
